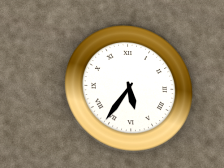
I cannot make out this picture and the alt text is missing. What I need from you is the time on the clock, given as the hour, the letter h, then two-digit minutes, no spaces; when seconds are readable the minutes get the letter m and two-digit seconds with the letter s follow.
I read 5h36
